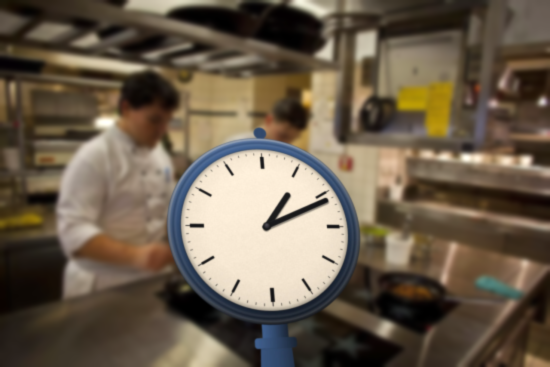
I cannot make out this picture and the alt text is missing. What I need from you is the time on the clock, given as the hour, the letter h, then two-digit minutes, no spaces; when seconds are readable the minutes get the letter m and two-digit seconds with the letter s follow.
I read 1h11
